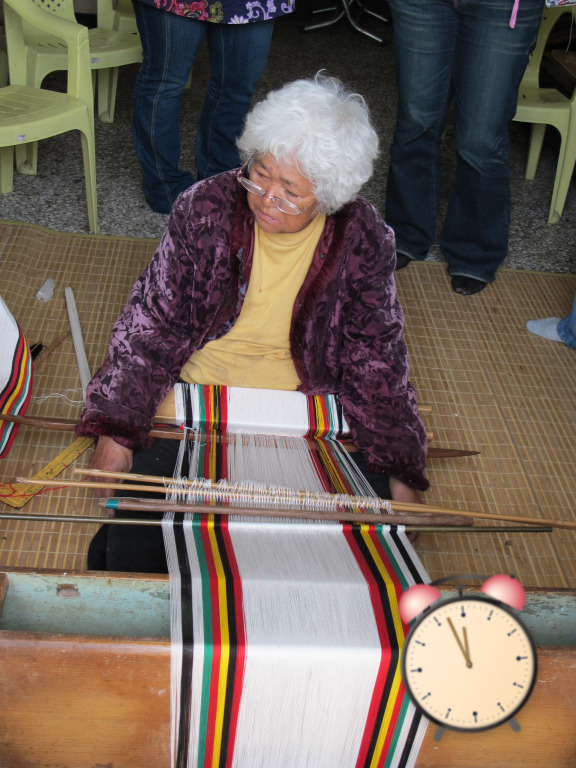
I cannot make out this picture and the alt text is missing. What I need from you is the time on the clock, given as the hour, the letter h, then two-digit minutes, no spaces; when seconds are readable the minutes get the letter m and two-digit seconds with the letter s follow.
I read 11h57
